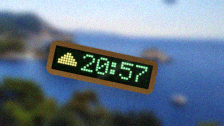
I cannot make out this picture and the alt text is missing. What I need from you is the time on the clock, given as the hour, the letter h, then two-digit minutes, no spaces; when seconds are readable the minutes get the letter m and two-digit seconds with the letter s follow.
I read 20h57
